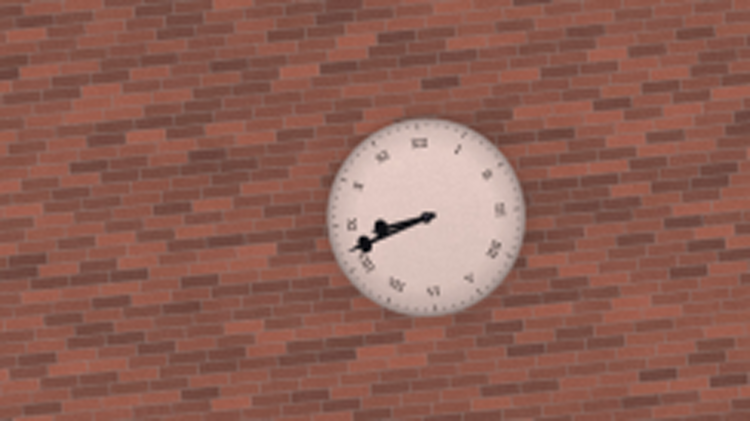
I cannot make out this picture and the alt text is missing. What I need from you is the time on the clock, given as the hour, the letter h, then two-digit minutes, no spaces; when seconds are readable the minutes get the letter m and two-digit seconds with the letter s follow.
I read 8h42
